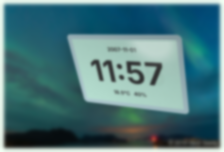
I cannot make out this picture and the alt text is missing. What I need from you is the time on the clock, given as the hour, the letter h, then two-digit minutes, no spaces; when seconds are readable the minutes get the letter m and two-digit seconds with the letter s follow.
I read 11h57
